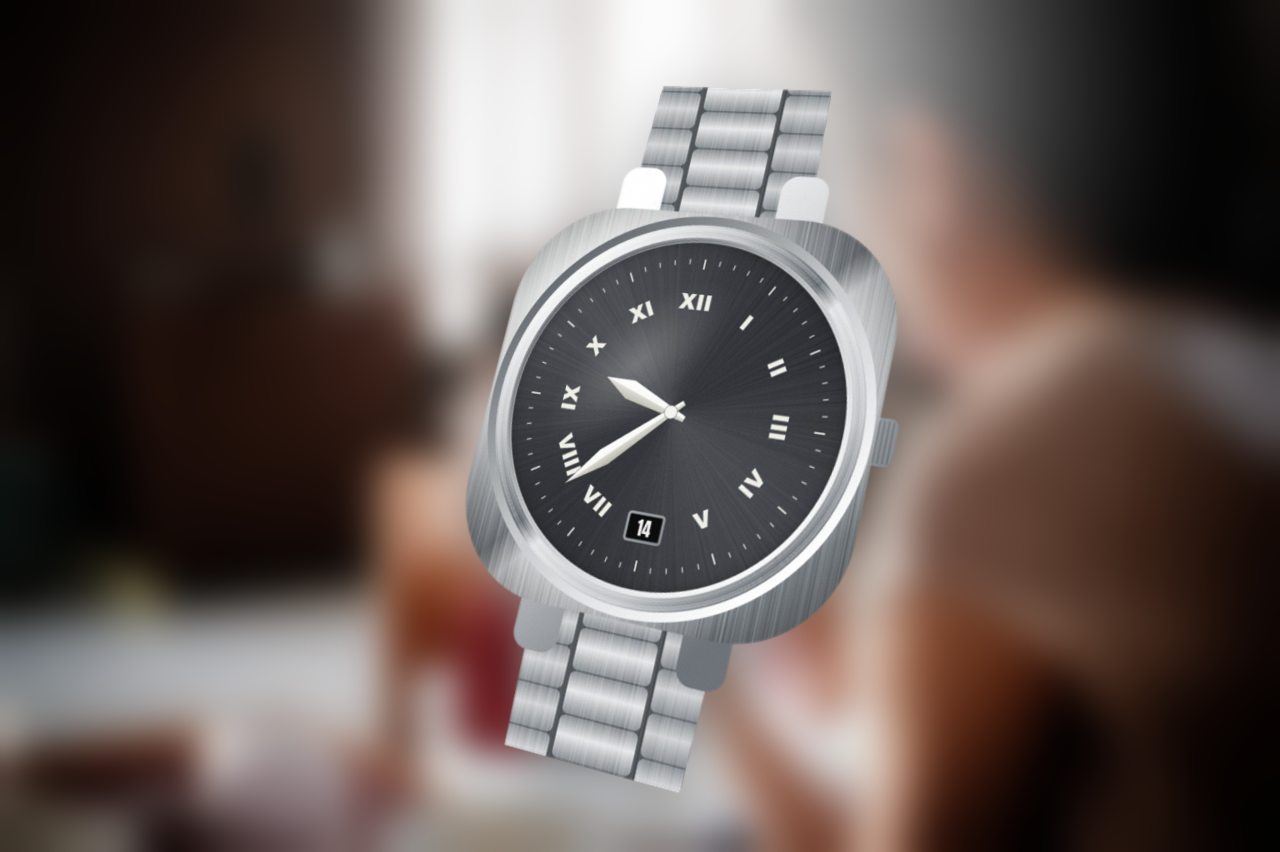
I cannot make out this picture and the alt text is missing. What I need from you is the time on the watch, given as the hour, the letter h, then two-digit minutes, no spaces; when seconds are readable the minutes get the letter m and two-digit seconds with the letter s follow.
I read 9h38
